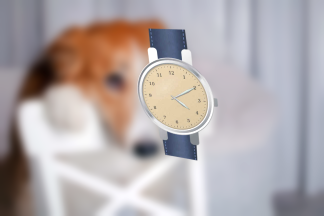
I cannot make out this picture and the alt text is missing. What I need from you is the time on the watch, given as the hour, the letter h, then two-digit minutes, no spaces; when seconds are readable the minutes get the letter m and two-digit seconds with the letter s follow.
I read 4h10
